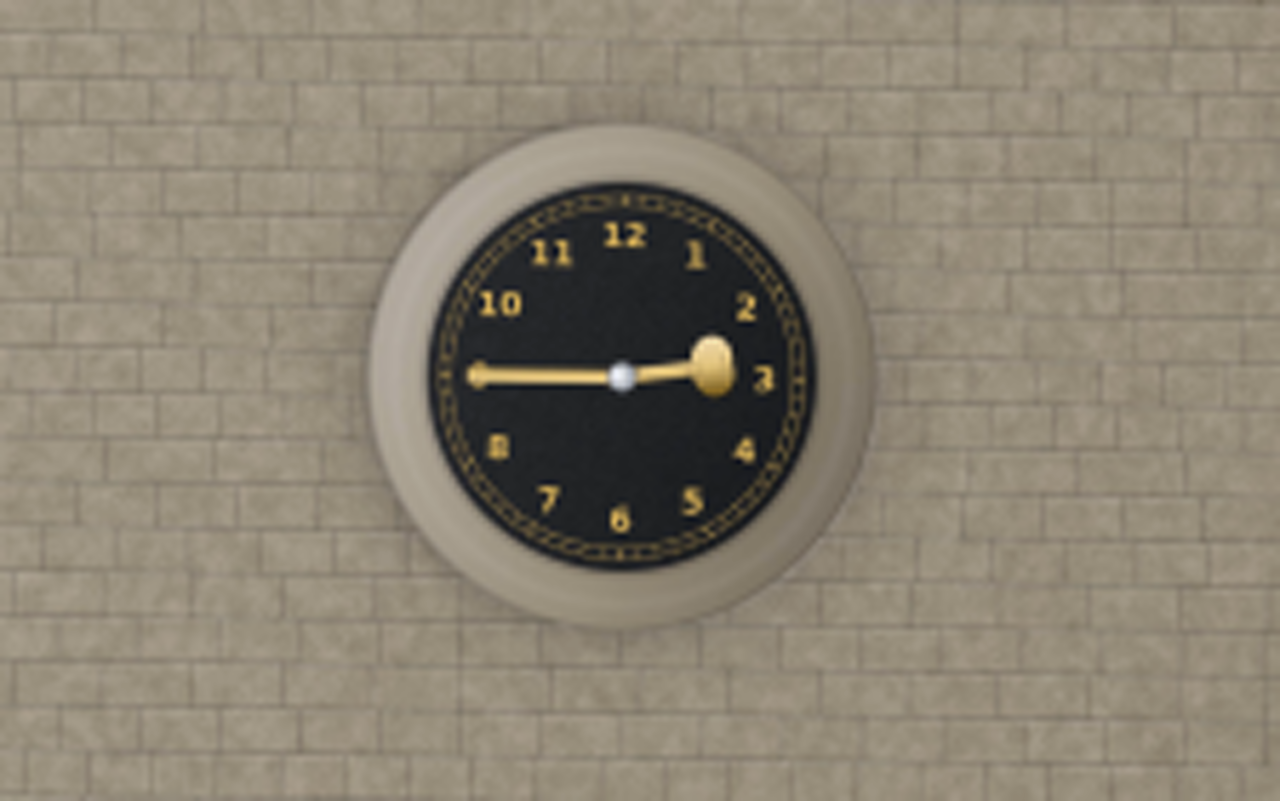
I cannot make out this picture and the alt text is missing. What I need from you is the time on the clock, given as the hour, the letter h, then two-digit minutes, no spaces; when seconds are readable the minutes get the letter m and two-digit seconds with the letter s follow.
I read 2h45
